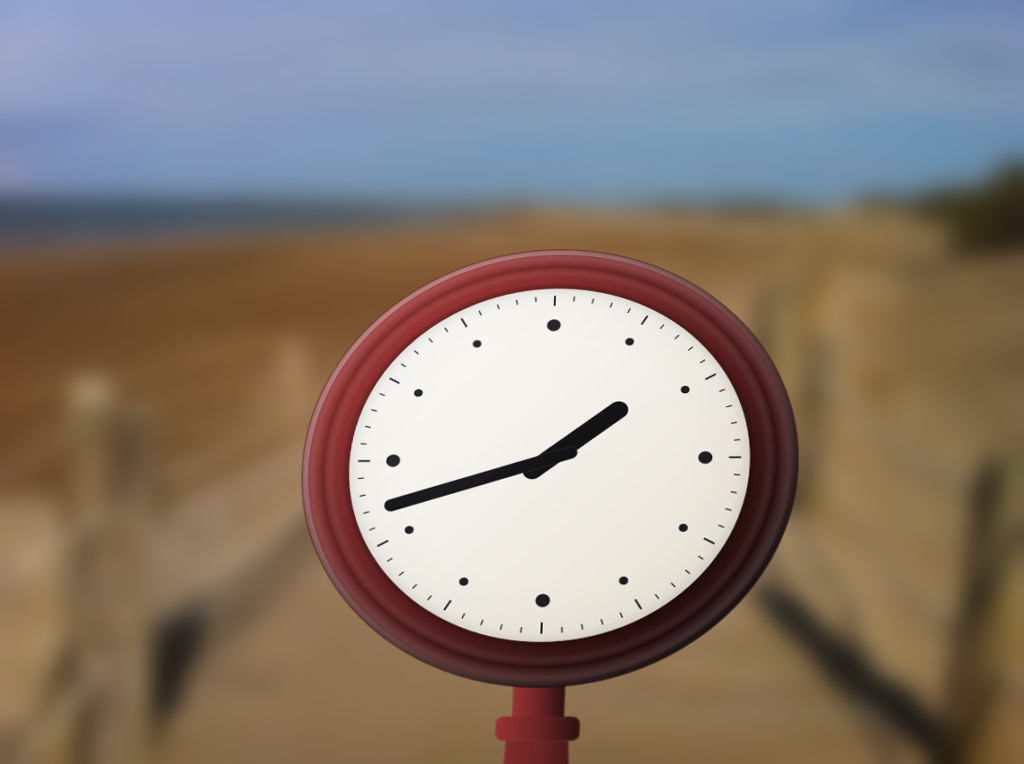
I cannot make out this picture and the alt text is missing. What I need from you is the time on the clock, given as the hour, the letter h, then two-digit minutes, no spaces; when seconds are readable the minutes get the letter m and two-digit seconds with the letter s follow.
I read 1h42
